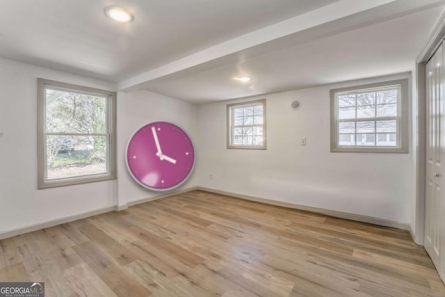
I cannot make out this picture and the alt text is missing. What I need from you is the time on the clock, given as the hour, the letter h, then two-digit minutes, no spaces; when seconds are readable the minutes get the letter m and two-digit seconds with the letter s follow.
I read 3h58
